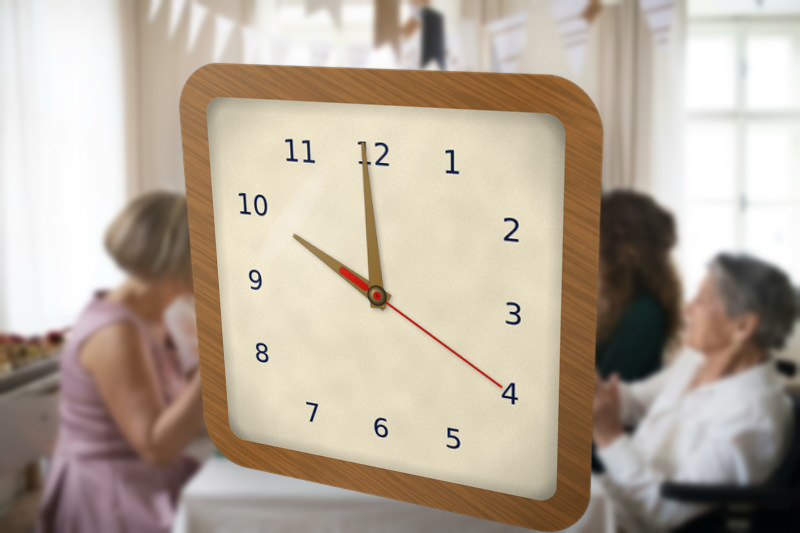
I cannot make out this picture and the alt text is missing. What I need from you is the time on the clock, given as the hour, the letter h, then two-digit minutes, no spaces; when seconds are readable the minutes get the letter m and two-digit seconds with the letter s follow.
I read 9h59m20s
